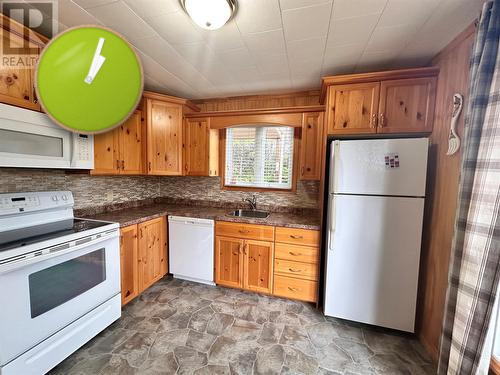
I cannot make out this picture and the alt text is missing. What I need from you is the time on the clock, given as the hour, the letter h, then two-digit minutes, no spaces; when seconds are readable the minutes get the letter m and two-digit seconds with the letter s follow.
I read 1h03
